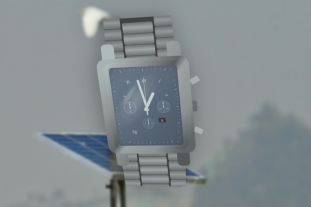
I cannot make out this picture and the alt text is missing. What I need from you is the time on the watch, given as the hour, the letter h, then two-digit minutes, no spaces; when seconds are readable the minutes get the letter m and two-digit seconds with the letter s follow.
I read 12h58
